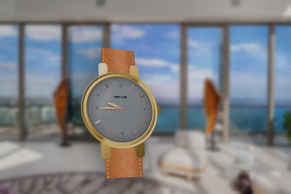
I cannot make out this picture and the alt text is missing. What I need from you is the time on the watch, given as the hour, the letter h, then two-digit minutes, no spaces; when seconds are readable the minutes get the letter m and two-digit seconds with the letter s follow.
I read 9h45
